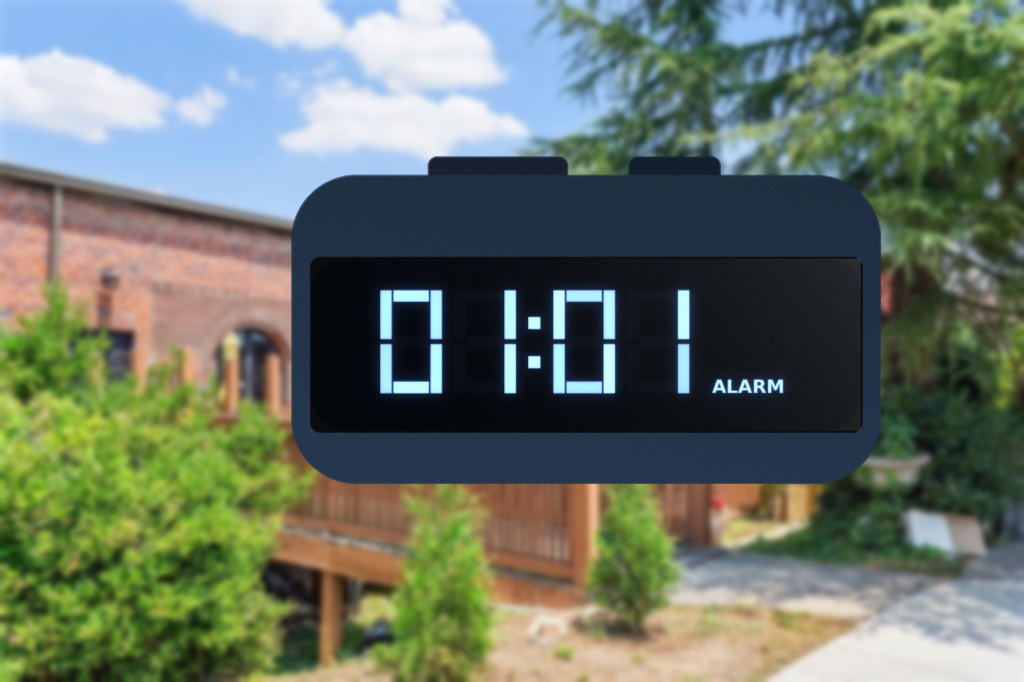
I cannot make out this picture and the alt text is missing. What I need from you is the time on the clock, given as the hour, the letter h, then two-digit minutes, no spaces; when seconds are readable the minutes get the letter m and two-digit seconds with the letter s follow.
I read 1h01
